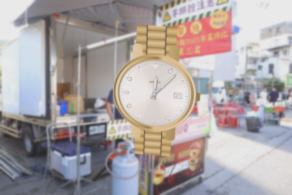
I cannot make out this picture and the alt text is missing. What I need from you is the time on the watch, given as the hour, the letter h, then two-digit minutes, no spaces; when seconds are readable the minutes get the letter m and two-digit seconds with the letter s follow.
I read 12h07
